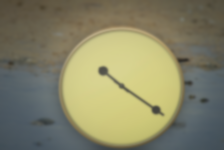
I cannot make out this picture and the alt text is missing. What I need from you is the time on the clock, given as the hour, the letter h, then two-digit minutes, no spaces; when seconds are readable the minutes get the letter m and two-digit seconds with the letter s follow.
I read 10h21
